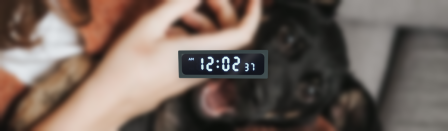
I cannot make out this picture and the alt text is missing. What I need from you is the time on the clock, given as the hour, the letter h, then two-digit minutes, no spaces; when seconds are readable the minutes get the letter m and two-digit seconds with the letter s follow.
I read 12h02m37s
